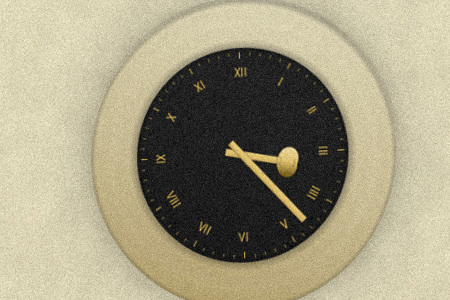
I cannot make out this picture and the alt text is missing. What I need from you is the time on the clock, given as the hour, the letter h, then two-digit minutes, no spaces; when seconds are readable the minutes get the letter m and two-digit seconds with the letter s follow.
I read 3h23
